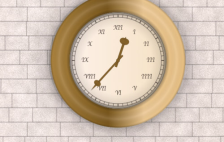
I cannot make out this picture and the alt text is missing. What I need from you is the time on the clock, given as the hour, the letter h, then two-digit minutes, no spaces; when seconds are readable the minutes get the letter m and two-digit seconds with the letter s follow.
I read 12h37
